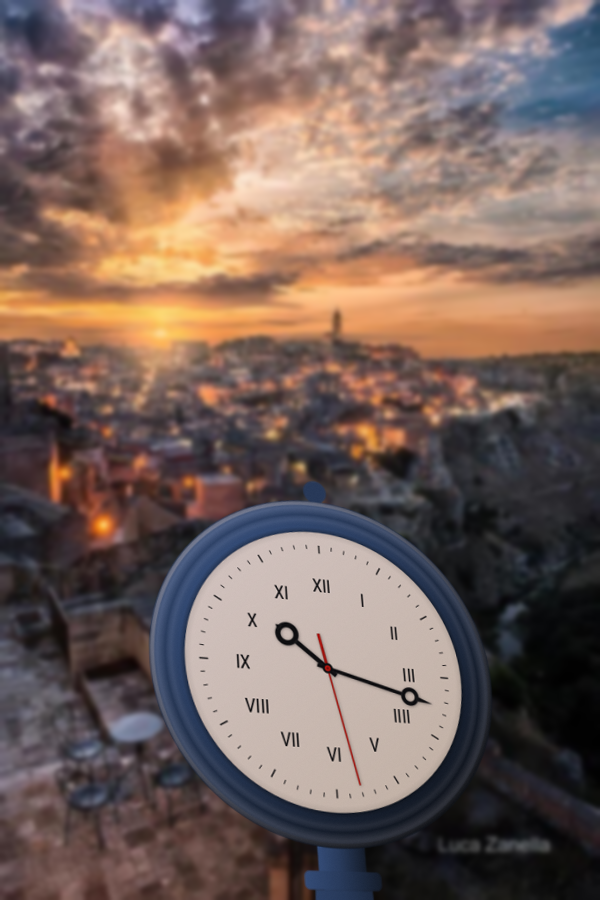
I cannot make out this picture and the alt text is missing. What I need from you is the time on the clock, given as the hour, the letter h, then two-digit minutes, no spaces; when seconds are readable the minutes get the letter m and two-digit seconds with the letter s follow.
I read 10h17m28s
